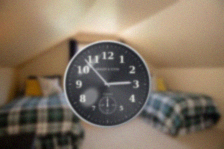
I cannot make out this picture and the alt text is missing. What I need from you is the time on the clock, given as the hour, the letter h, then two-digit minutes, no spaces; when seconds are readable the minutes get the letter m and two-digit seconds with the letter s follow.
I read 2h53
